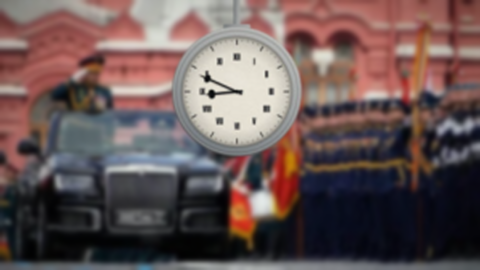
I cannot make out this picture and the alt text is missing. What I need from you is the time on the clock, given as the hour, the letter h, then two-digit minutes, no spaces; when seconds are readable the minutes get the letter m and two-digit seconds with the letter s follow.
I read 8h49
